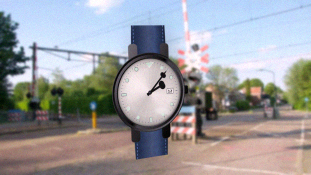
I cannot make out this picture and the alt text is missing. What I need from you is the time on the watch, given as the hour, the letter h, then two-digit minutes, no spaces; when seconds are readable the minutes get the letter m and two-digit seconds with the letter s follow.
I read 2h07
